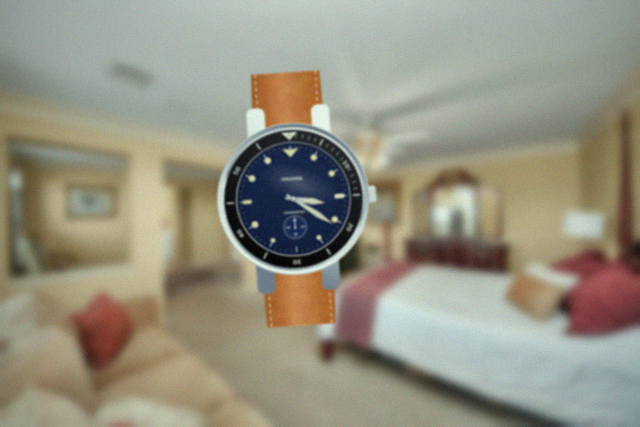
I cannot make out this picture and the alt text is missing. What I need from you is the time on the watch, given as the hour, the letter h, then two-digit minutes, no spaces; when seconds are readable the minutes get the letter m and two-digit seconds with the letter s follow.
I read 3h21
